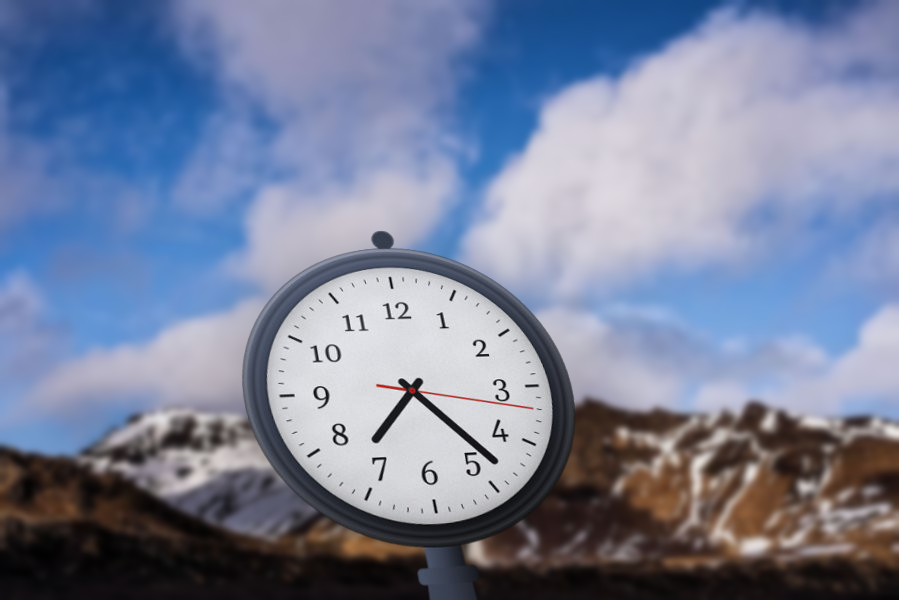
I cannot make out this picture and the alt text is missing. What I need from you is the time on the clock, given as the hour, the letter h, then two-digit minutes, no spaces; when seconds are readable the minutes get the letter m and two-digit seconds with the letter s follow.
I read 7h23m17s
